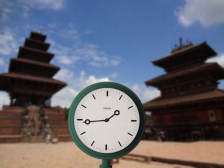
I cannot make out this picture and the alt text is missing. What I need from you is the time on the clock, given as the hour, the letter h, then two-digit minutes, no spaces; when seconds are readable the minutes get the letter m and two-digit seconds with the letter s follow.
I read 1h44
